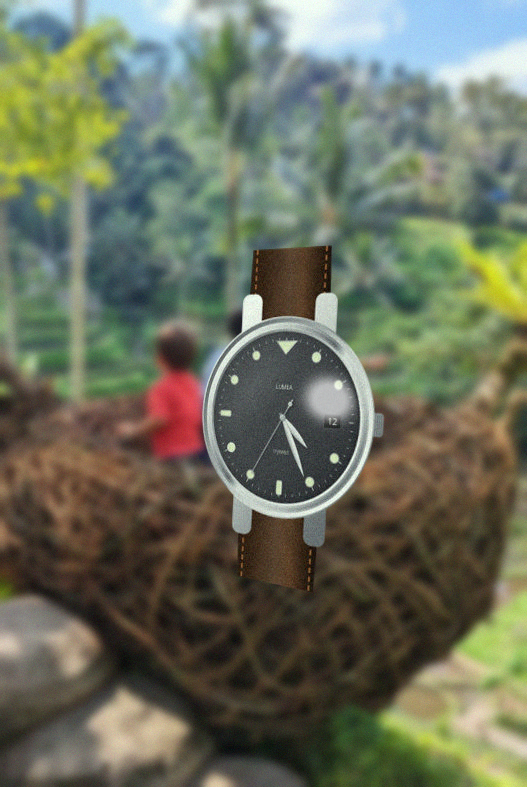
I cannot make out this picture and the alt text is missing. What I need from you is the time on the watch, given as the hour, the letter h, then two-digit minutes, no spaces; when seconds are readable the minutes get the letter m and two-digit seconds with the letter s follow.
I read 4h25m35s
